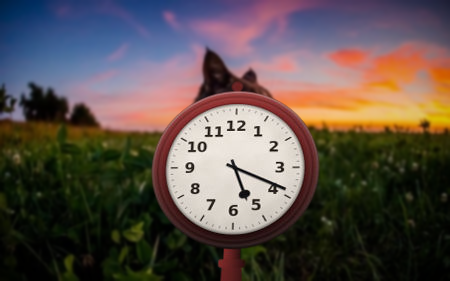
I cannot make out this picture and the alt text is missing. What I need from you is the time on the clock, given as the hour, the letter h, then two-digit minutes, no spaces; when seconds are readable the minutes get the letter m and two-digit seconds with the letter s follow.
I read 5h19
